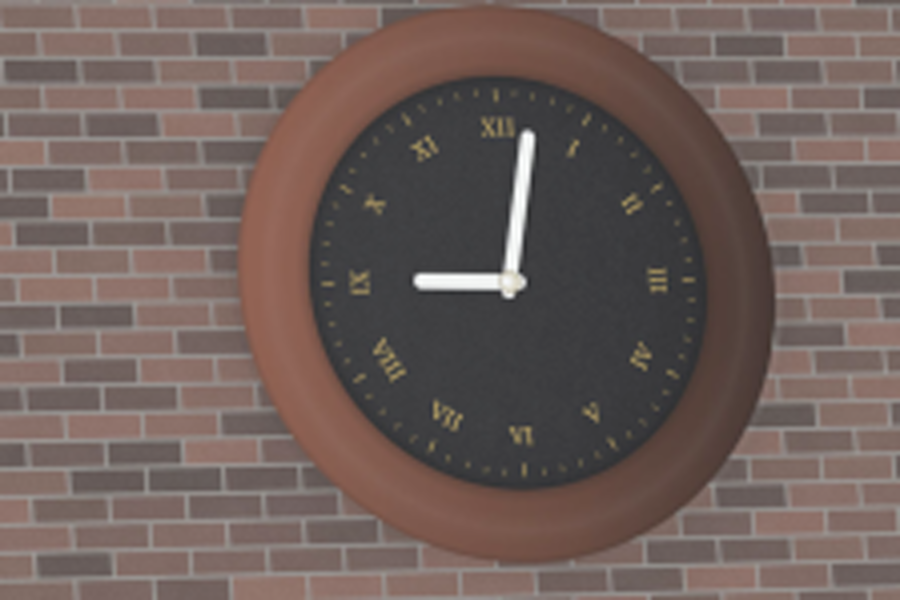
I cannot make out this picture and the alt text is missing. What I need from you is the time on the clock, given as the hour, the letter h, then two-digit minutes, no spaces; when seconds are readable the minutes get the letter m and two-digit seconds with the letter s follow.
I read 9h02
